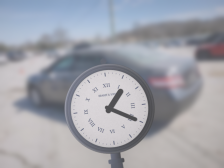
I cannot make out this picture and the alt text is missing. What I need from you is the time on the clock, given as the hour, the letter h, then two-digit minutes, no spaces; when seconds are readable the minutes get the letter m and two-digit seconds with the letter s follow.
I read 1h20
